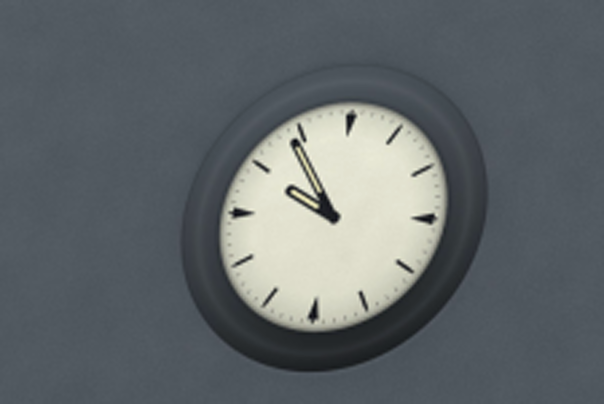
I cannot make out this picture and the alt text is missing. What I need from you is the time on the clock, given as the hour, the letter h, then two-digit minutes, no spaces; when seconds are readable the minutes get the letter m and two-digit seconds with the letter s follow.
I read 9h54
